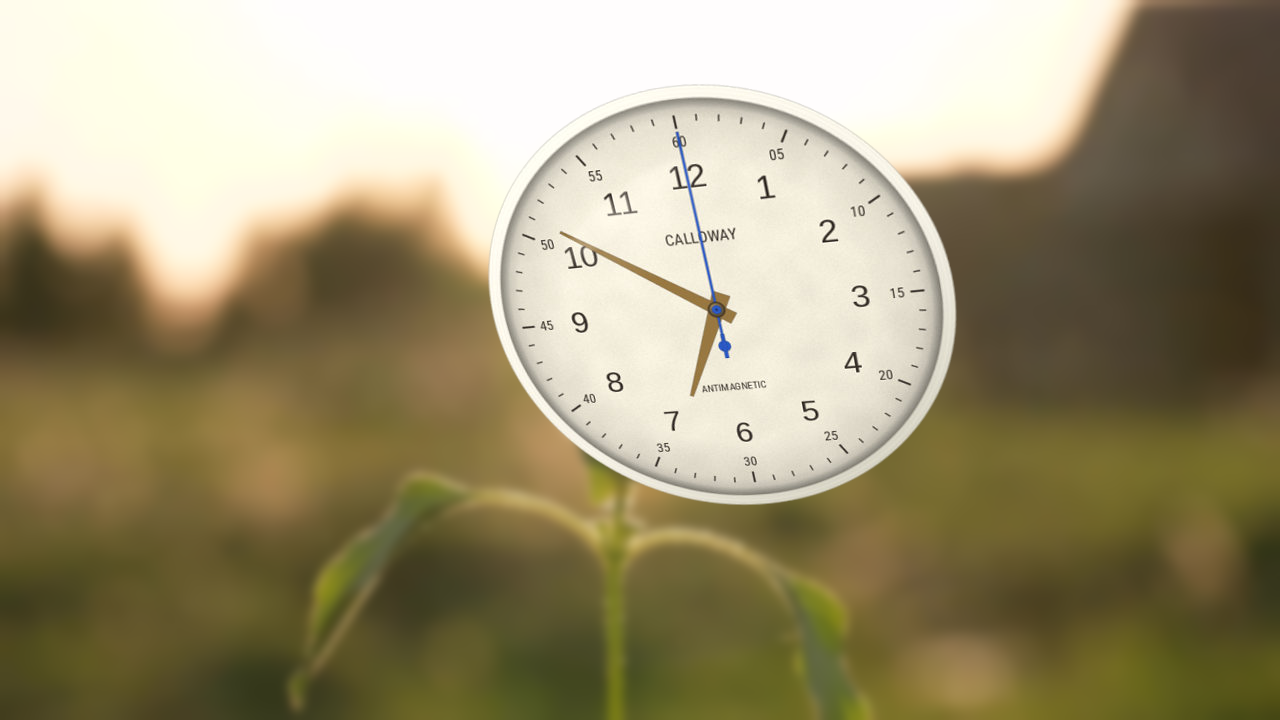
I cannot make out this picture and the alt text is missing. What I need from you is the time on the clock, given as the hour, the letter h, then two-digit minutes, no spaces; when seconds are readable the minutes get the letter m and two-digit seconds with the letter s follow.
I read 6h51m00s
